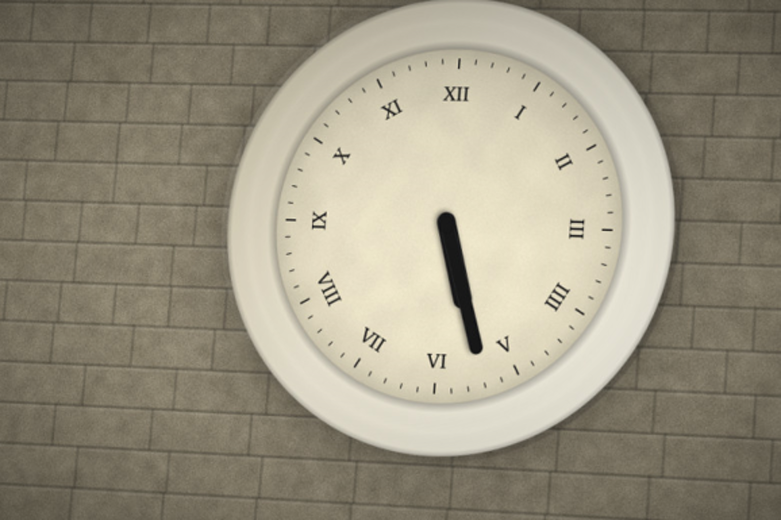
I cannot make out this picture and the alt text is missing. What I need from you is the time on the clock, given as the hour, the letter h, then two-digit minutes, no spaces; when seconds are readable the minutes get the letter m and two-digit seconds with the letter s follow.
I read 5h27
